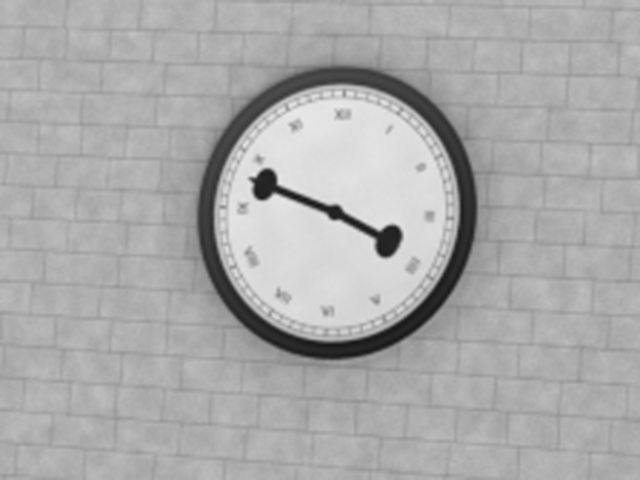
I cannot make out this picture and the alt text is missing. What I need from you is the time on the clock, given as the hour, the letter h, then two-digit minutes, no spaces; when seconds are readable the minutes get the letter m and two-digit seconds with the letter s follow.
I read 3h48
